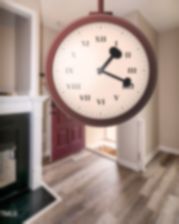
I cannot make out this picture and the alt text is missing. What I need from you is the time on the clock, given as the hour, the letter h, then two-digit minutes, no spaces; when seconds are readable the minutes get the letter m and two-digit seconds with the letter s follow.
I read 1h19
